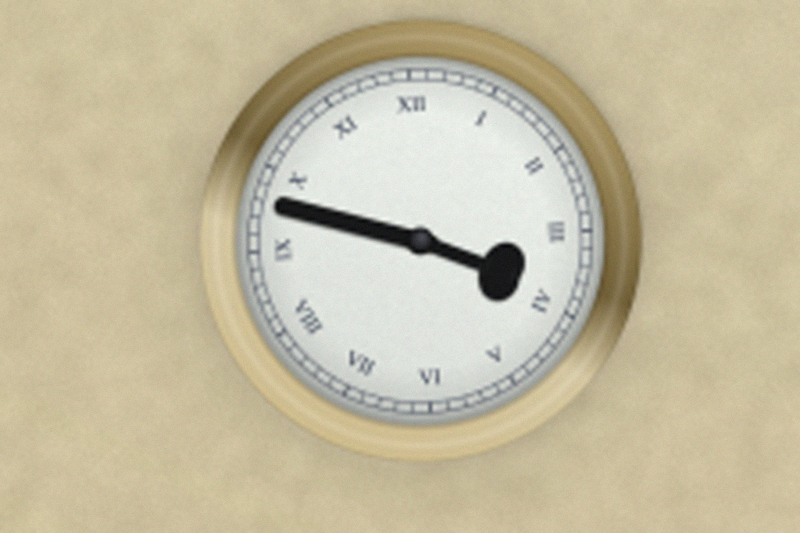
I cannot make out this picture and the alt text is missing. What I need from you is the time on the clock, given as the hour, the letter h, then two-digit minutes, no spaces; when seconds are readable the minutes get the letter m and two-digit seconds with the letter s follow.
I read 3h48
